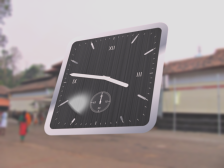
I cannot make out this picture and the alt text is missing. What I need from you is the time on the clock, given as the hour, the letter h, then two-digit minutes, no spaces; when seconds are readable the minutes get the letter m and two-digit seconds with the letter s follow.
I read 3h47
